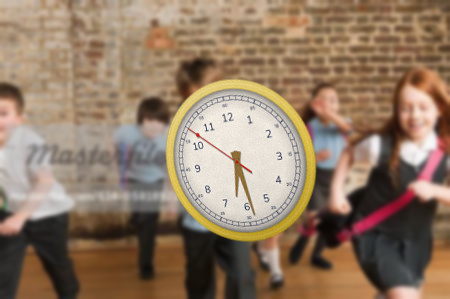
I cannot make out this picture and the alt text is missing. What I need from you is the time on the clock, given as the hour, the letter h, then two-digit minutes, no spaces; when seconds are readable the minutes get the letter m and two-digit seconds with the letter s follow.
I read 6h28m52s
